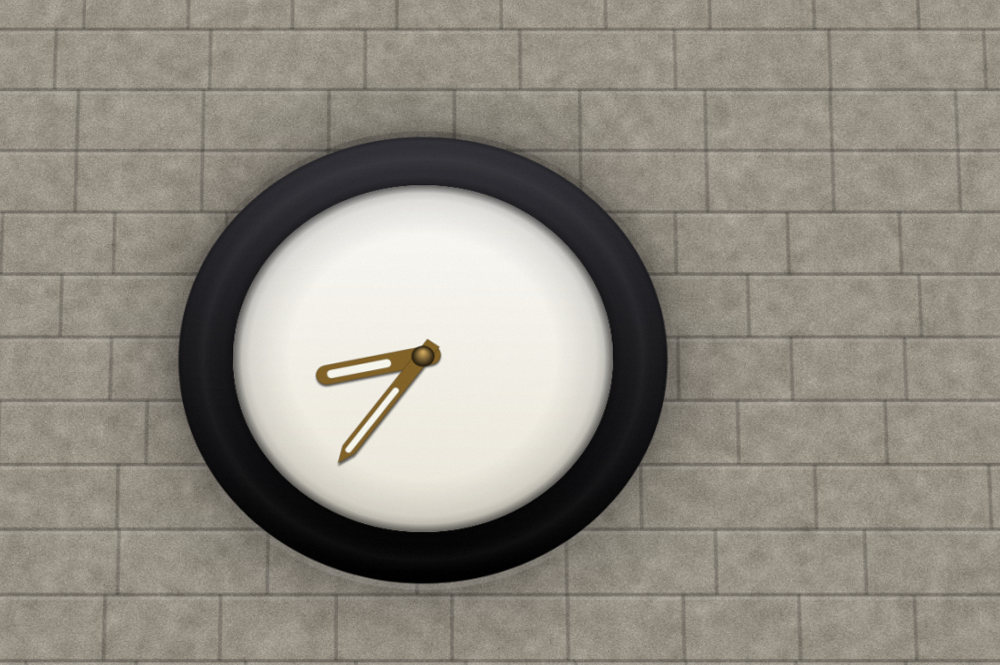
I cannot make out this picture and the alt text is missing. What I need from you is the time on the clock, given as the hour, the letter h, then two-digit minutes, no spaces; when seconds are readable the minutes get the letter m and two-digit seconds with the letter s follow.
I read 8h36
